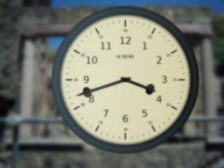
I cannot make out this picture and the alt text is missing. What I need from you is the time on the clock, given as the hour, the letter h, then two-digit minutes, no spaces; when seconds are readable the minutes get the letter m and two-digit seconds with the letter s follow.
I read 3h42
